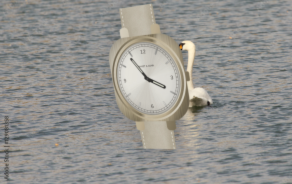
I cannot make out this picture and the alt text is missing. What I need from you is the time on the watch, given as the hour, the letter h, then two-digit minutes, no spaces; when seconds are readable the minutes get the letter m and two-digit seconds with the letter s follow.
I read 3h54
